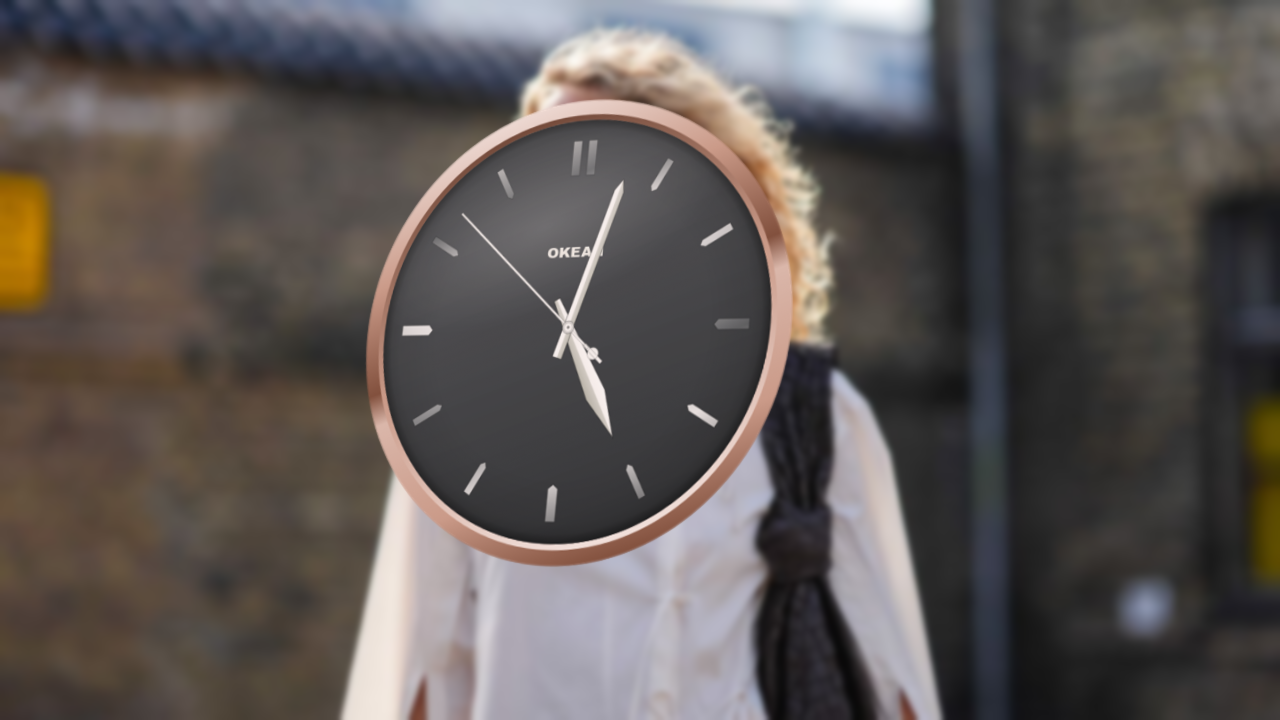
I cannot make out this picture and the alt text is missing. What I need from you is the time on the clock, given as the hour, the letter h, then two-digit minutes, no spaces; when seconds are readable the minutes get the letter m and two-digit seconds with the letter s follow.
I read 5h02m52s
